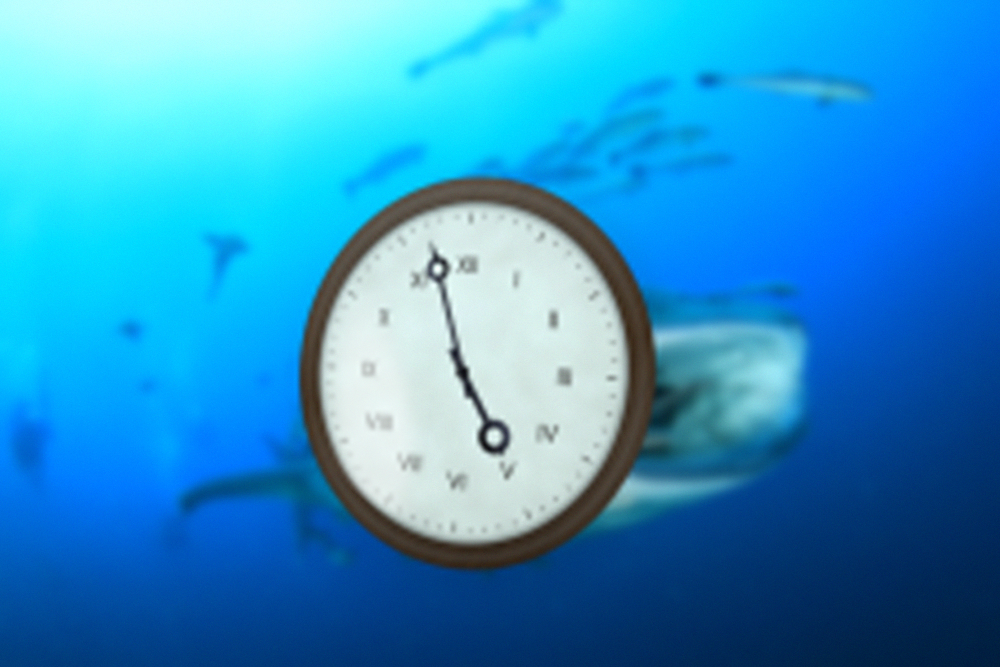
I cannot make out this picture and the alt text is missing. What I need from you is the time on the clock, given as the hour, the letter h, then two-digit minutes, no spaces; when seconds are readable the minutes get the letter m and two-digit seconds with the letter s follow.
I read 4h57
